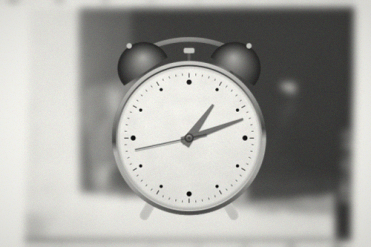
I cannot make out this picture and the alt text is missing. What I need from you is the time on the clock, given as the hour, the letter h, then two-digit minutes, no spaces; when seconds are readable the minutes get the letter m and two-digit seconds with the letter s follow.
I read 1h11m43s
